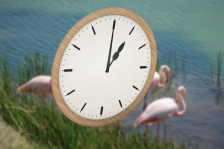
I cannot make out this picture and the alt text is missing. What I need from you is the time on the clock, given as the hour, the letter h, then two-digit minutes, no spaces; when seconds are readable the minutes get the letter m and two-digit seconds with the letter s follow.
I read 1h00
